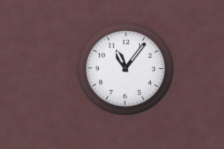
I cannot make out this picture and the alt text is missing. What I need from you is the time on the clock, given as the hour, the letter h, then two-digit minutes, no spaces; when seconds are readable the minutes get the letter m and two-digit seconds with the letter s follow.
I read 11h06
